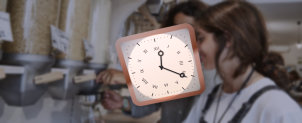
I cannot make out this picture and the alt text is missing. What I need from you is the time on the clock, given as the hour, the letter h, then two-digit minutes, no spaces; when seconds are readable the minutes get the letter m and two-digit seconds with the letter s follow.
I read 12h21
